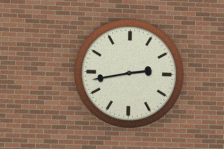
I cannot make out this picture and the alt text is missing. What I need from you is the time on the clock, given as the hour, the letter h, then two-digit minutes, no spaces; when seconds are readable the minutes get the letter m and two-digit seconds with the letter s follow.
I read 2h43
